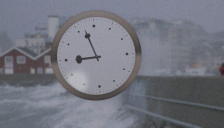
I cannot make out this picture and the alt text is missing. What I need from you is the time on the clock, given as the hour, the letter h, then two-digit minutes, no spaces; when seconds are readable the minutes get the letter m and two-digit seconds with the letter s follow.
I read 8h57
